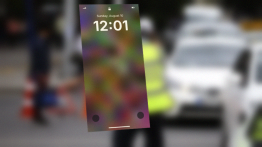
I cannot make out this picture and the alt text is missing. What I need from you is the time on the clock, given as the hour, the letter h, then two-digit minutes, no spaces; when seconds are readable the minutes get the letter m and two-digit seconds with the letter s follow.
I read 12h01
